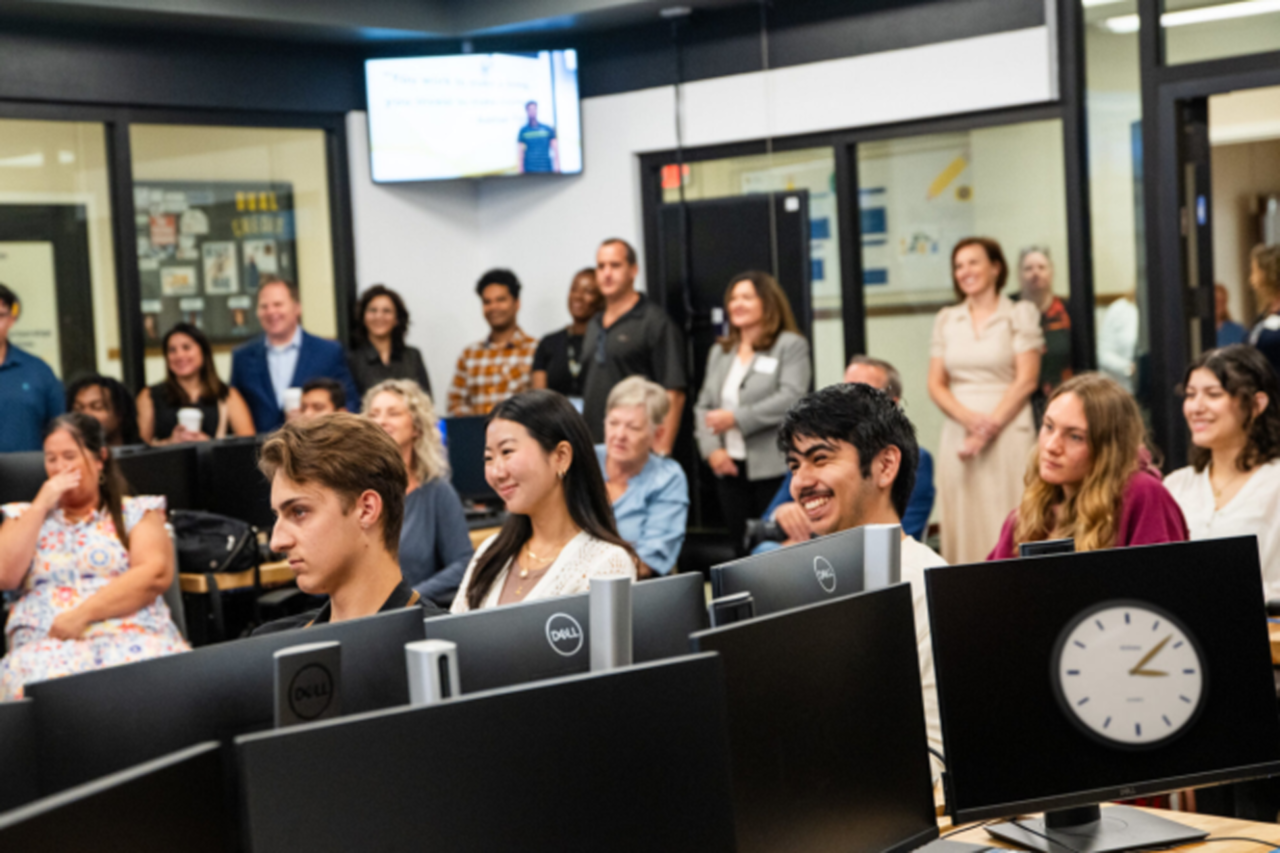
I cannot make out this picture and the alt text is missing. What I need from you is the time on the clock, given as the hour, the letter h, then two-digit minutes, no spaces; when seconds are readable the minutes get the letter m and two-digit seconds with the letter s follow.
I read 3h08
